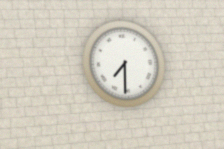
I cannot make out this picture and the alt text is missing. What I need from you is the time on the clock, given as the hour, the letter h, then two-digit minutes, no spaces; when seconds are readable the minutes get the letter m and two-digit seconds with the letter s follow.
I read 7h31
